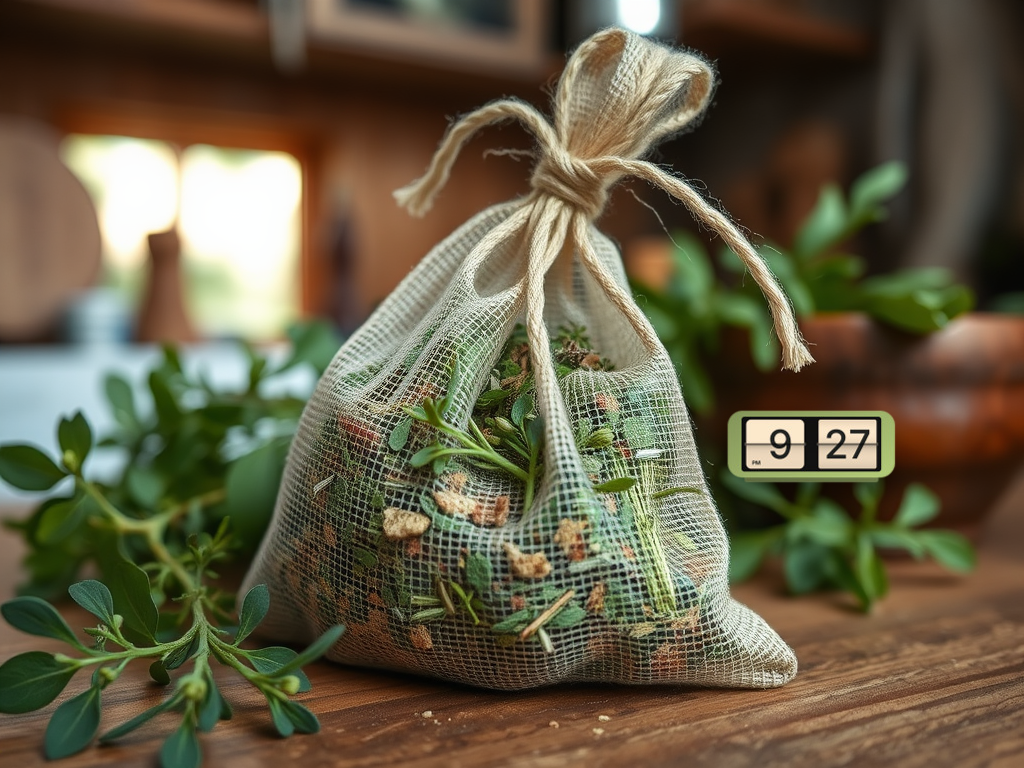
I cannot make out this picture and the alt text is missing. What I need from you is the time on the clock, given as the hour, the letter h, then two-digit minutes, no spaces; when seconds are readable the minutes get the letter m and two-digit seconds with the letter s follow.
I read 9h27
